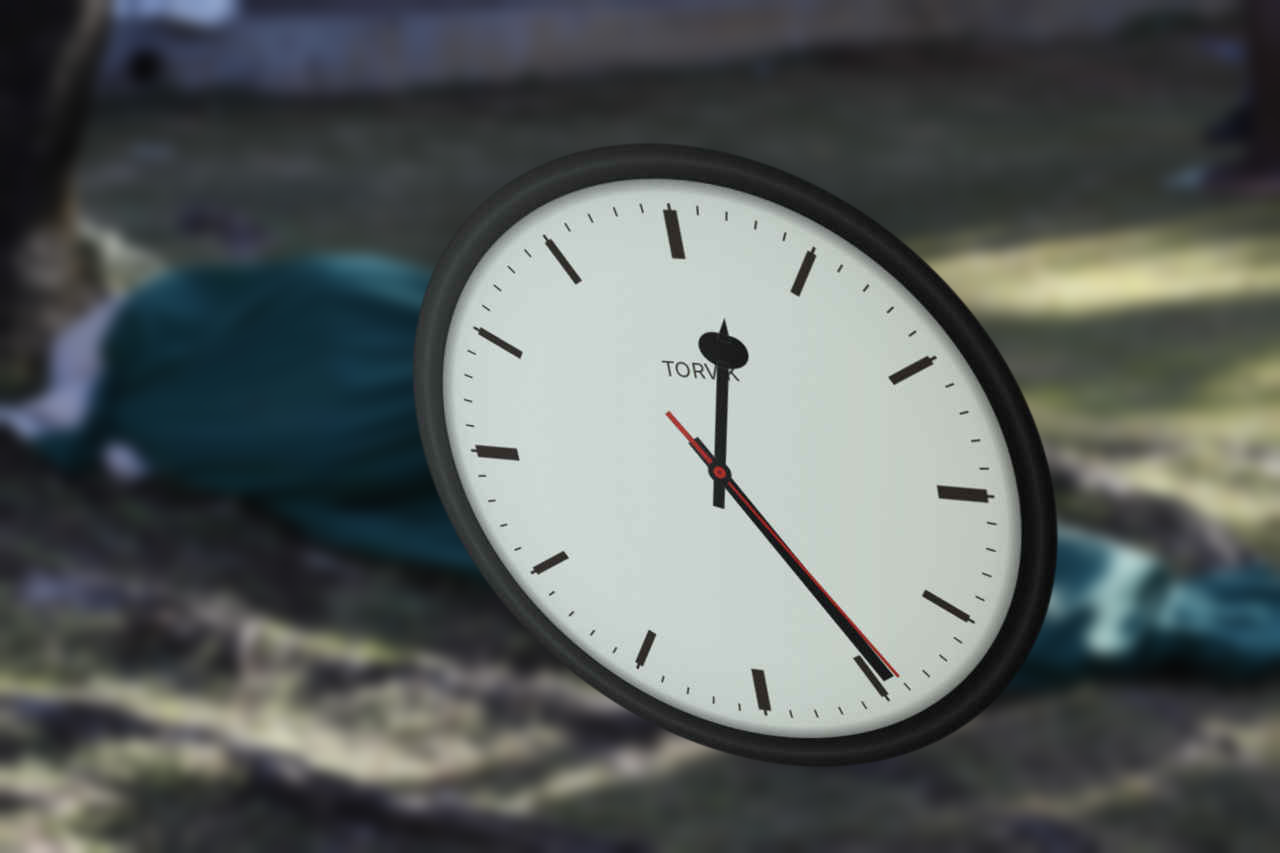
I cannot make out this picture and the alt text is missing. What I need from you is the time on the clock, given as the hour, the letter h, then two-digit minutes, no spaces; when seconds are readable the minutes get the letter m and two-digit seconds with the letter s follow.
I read 12h24m24s
